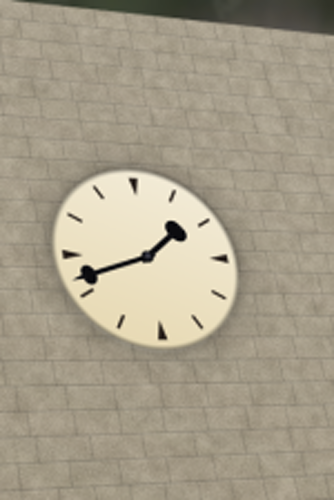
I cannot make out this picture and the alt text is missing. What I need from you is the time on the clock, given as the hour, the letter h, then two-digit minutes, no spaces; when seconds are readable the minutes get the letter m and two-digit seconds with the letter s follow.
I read 1h42
